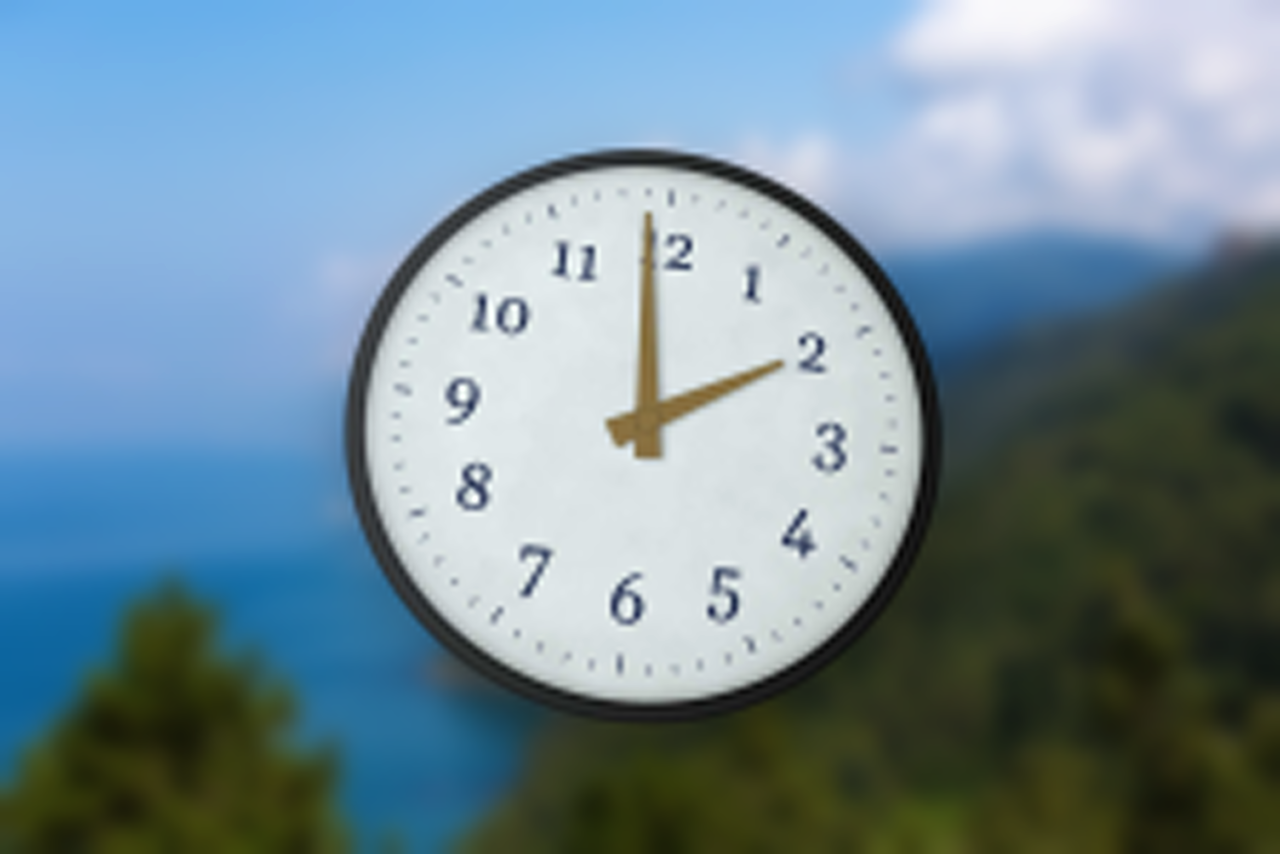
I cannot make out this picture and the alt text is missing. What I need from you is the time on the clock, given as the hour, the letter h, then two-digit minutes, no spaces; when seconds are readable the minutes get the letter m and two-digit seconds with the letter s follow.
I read 1h59
